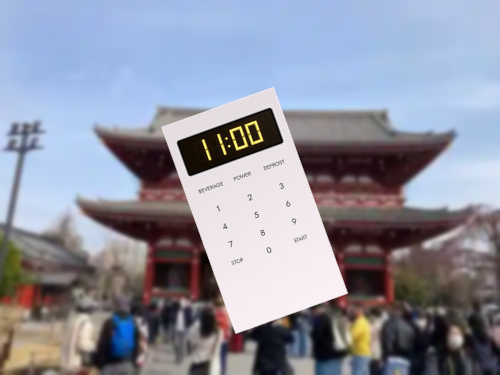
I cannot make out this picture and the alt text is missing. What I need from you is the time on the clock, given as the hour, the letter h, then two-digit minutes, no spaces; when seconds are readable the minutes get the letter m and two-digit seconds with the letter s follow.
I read 11h00
